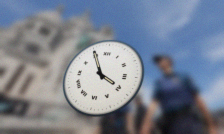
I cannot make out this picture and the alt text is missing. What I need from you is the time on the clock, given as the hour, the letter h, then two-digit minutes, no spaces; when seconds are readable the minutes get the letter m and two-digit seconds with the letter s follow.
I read 3h55
